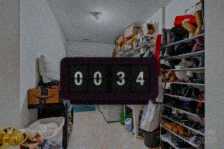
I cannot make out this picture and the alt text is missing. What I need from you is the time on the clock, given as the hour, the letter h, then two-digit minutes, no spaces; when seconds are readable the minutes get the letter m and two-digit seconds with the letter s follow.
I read 0h34
